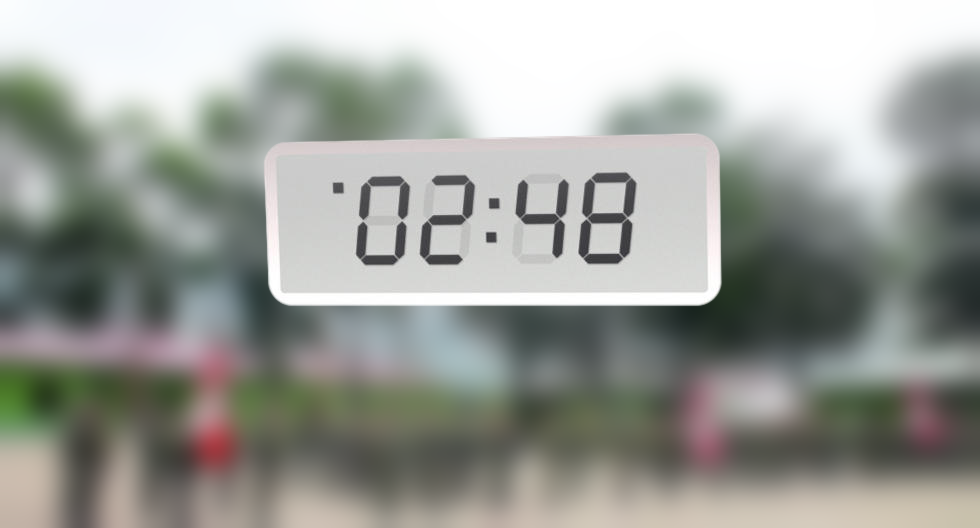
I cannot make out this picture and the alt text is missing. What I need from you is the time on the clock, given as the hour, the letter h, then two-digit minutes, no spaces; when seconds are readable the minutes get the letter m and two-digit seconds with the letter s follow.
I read 2h48
